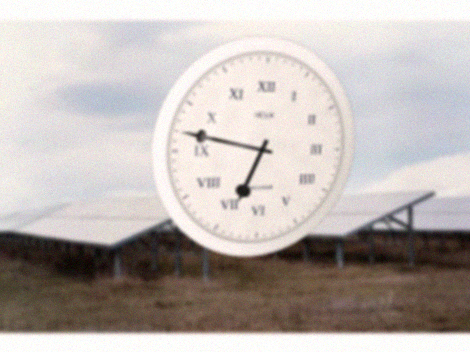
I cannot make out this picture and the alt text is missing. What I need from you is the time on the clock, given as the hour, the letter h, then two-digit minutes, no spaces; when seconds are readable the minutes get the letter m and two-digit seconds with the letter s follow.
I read 6h47
